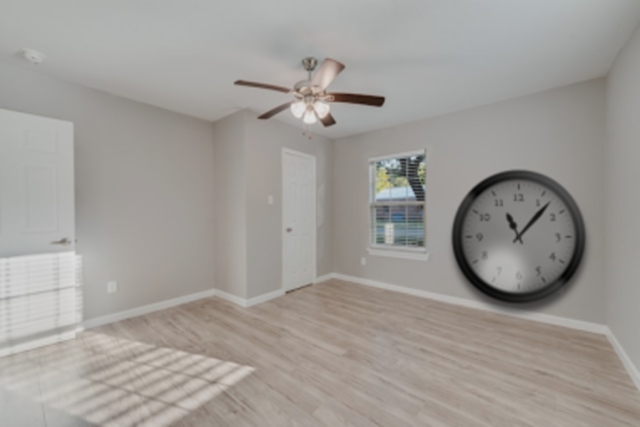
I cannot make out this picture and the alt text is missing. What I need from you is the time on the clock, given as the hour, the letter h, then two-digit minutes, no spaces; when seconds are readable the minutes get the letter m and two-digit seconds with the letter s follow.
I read 11h07
